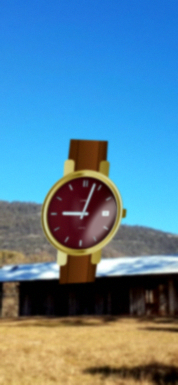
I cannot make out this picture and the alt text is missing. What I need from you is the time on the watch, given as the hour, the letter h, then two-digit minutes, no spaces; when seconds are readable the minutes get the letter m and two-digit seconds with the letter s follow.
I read 9h03
